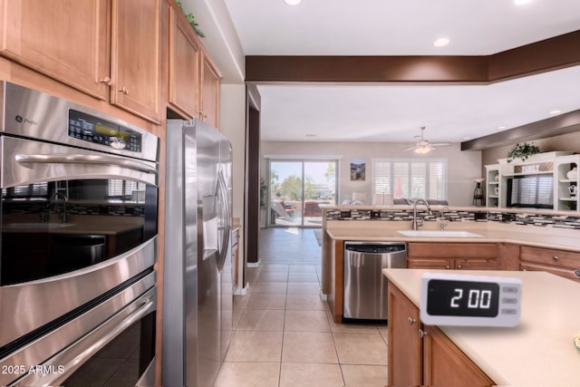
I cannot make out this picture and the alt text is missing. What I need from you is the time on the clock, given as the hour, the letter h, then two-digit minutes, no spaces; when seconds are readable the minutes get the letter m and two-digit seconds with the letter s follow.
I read 2h00
